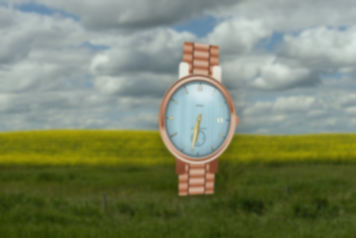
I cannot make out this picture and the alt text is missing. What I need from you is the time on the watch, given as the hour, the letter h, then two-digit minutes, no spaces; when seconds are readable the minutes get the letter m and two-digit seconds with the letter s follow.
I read 6h32
